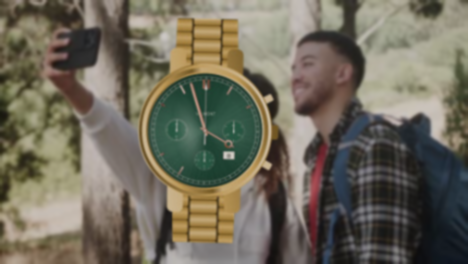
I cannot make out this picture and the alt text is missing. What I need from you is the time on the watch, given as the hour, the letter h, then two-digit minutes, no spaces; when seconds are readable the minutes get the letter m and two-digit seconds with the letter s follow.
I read 3h57
